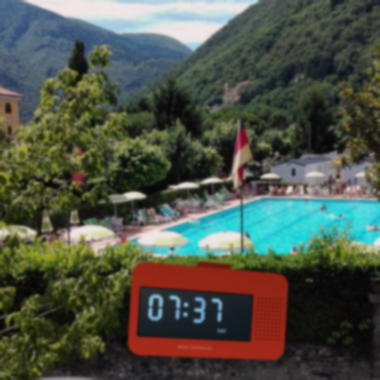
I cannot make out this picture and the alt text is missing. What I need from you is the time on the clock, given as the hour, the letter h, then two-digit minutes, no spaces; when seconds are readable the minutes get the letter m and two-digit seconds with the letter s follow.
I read 7h37
